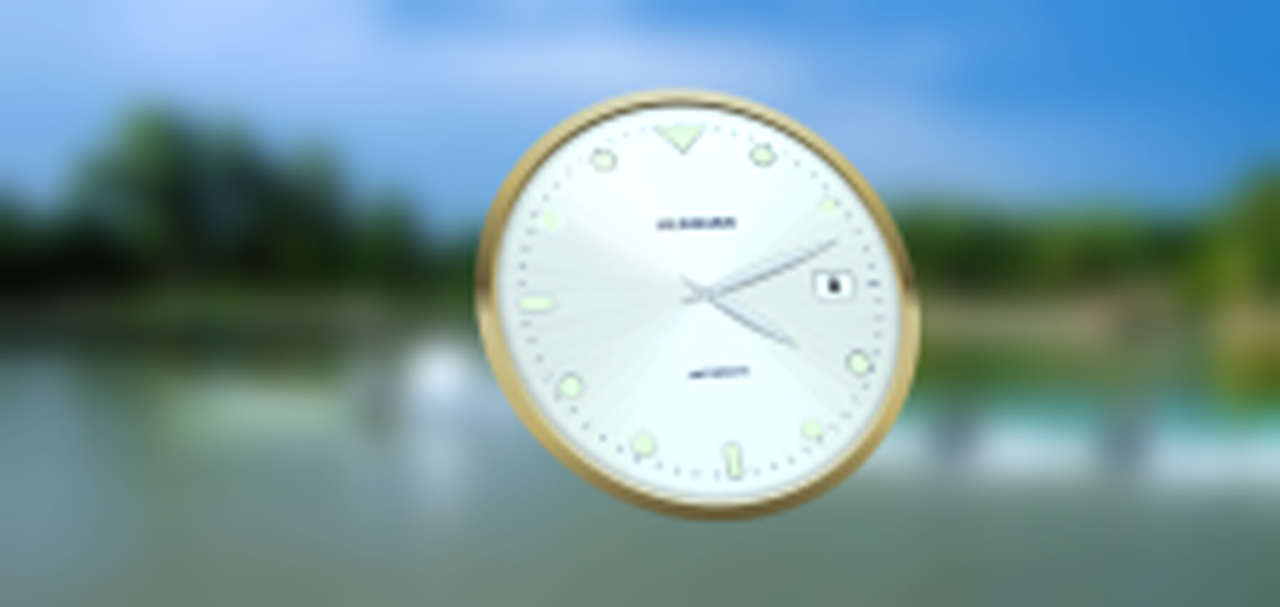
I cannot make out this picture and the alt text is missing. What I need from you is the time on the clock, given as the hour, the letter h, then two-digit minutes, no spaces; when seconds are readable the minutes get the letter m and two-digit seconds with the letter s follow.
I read 4h12
